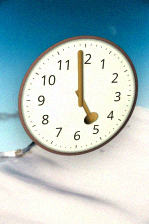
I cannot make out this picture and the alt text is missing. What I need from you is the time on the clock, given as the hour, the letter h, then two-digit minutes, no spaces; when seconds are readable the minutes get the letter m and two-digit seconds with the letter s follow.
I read 4h59
